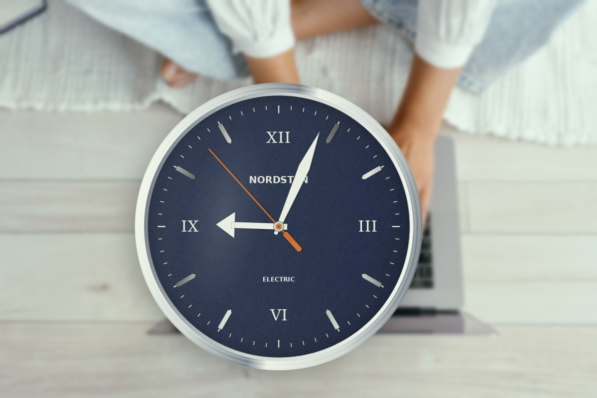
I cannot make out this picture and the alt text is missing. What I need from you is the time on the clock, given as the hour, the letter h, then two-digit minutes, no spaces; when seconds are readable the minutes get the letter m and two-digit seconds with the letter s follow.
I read 9h03m53s
